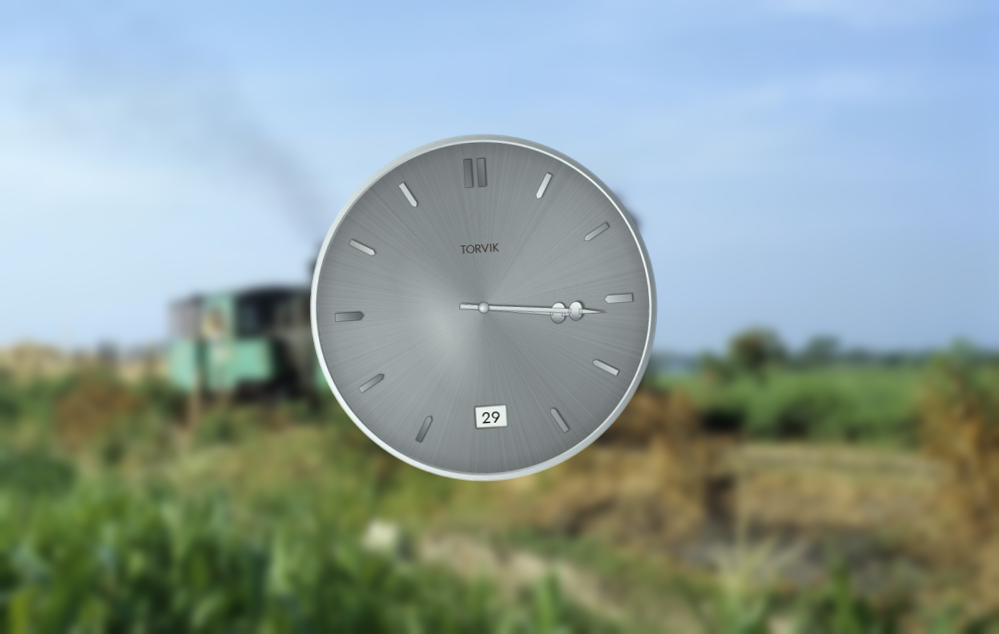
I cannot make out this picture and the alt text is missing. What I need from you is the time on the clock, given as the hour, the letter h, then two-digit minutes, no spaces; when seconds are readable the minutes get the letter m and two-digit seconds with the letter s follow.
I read 3h16
